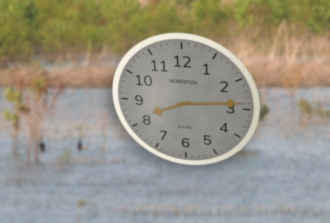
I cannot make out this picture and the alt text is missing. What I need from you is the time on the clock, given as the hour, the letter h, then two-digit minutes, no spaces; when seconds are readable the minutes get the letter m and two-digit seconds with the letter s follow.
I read 8h14
